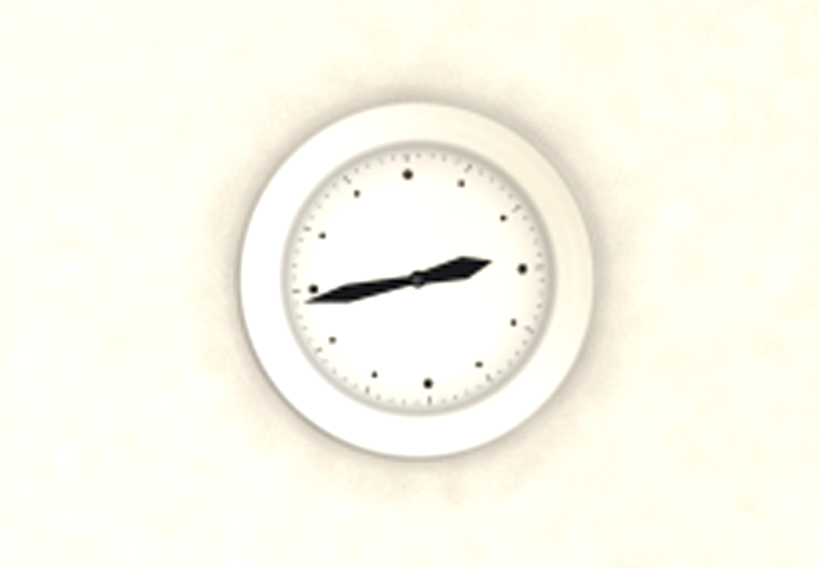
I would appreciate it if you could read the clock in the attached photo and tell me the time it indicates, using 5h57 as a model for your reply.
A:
2h44
